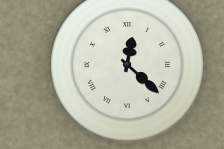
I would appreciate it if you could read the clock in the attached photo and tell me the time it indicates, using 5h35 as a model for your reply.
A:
12h22
